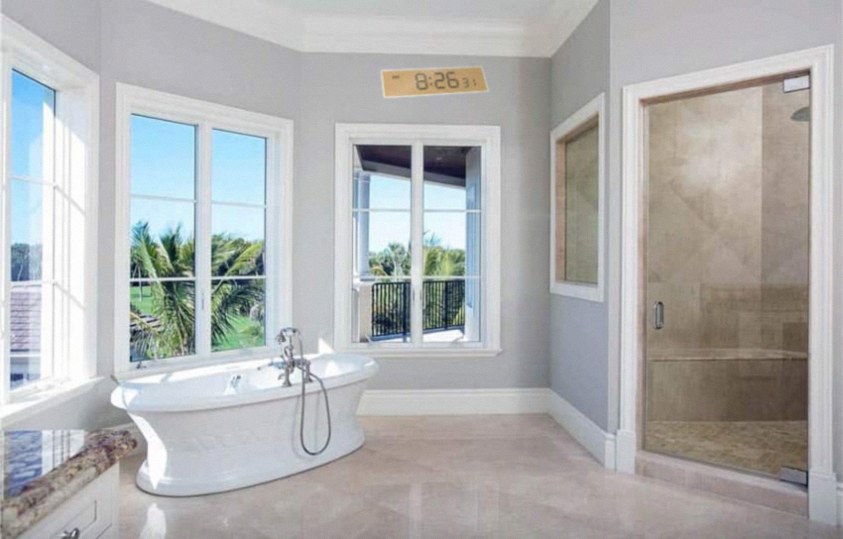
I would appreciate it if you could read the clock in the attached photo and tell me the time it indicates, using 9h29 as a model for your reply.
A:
8h26
